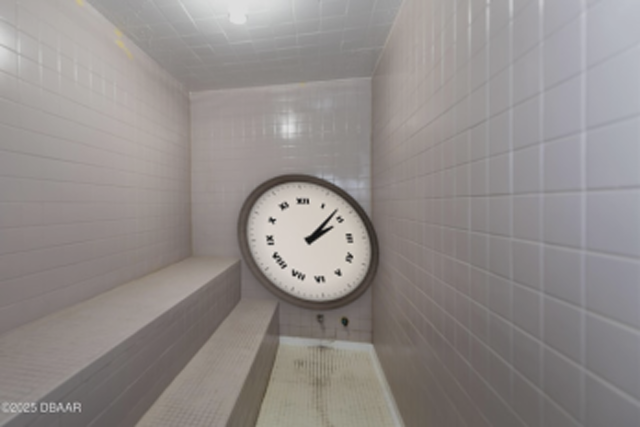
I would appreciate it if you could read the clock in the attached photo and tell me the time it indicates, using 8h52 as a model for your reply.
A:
2h08
